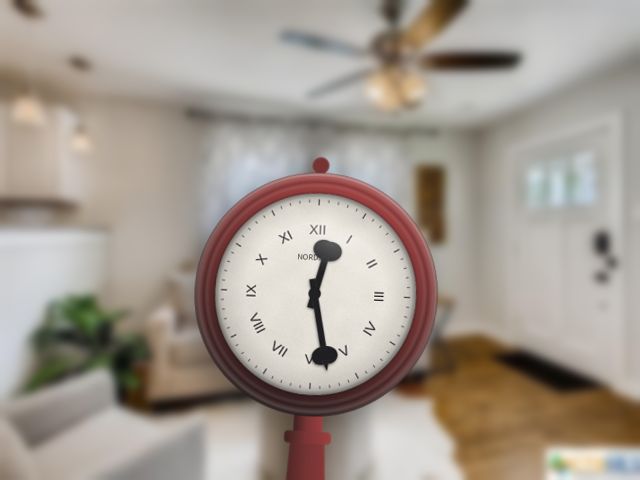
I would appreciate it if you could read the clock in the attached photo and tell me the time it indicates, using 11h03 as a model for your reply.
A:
12h28
